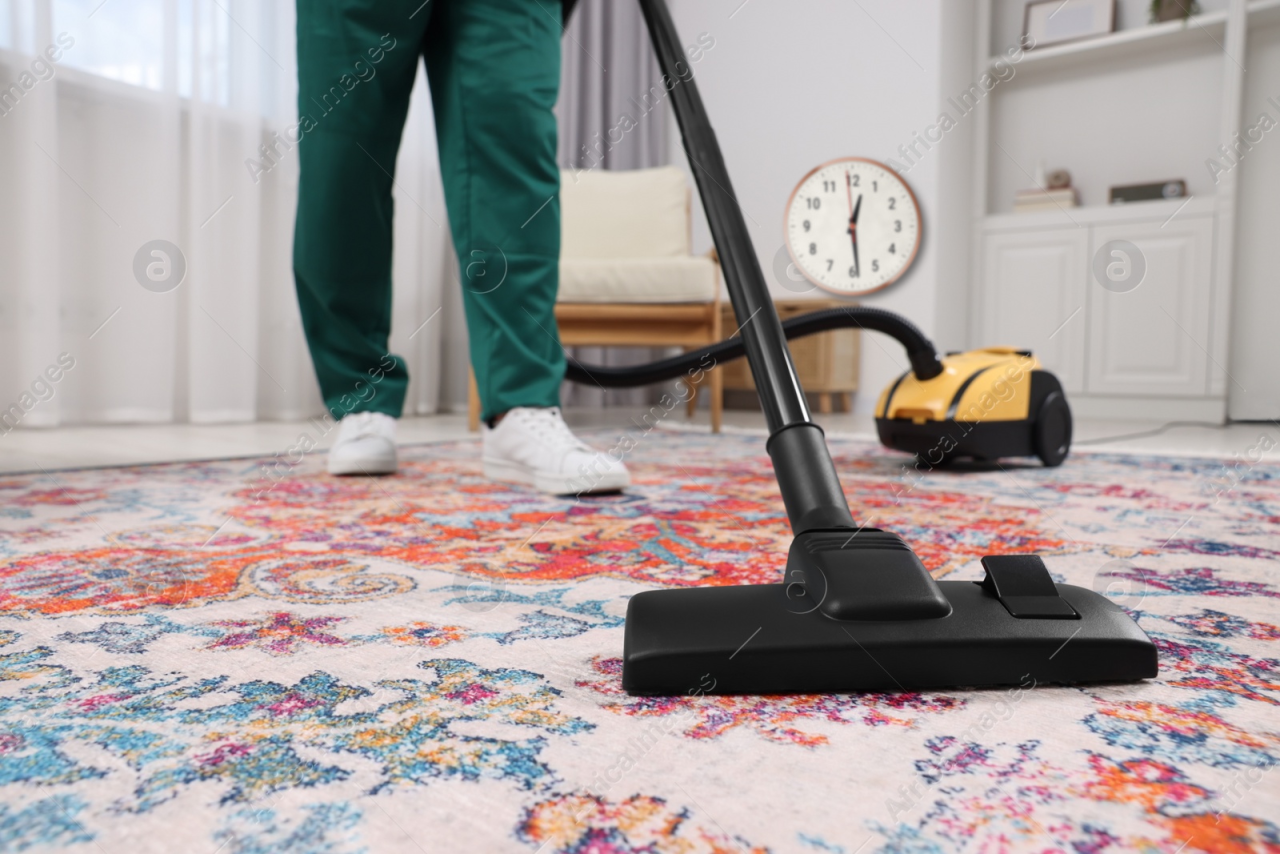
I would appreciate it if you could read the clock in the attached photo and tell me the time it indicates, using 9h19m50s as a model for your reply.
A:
12h28m59s
